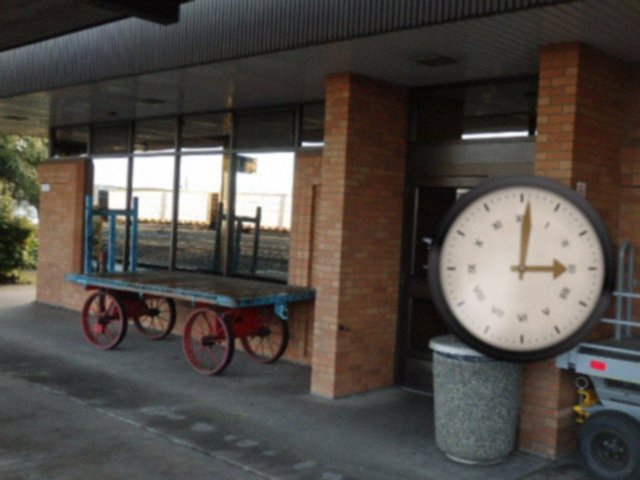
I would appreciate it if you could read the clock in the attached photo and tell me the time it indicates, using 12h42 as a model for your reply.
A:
3h01
